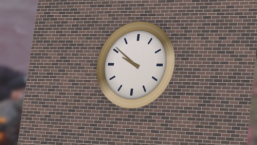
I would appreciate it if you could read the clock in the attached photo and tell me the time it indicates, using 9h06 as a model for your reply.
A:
9h51
